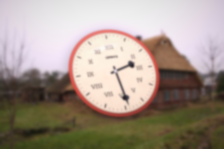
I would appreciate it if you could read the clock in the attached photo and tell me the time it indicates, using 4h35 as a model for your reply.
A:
2h29
